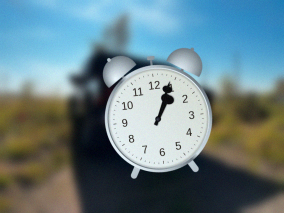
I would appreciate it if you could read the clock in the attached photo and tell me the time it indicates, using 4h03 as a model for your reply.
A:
1h04
